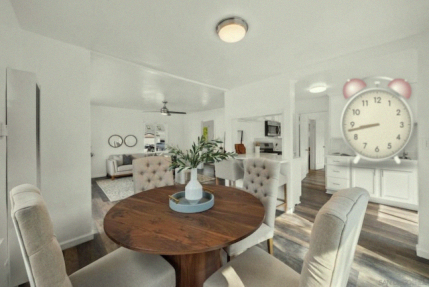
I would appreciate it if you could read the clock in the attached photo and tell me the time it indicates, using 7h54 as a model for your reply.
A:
8h43
